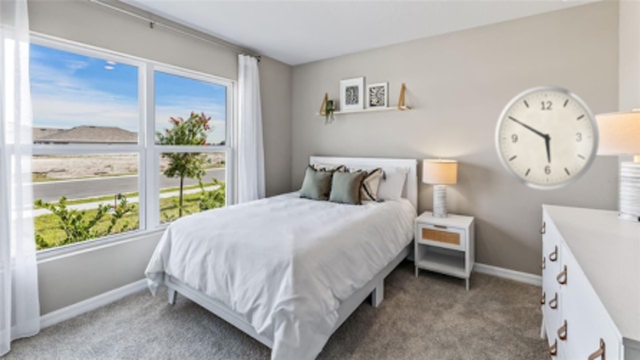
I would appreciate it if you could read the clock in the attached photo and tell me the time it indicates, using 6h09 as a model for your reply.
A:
5h50
